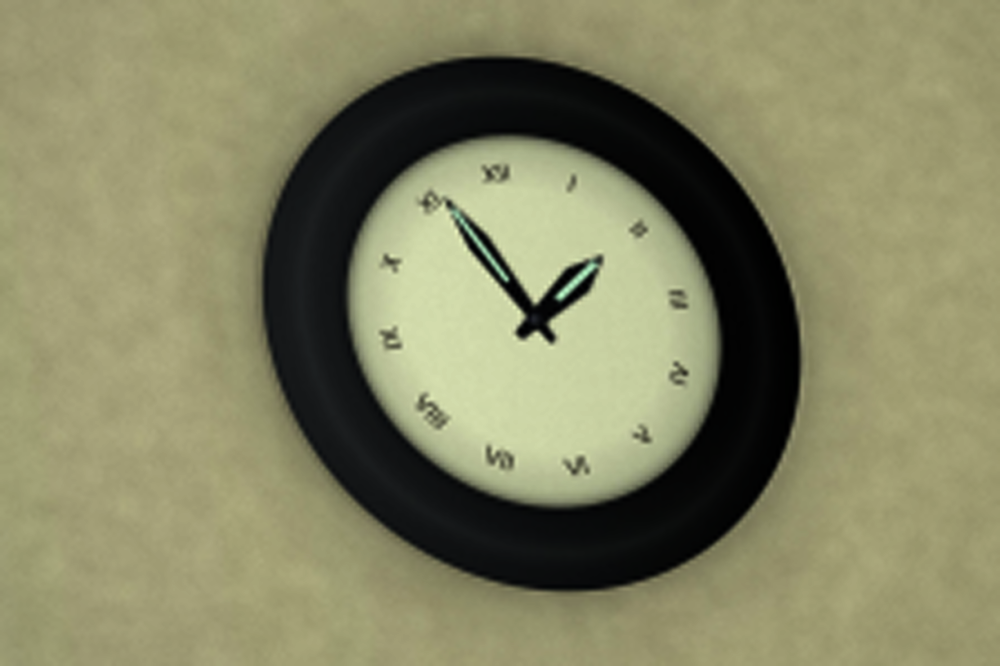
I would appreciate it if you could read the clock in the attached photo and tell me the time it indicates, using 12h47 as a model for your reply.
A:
1h56
